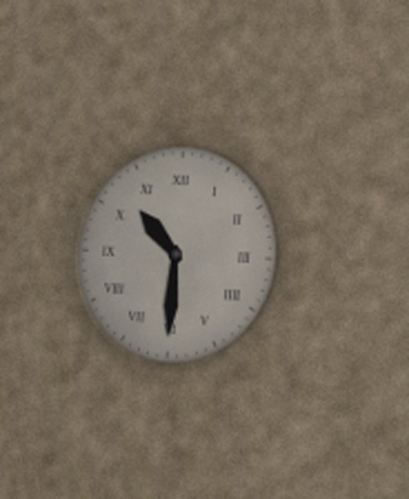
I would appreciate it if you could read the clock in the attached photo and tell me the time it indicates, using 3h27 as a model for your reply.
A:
10h30
